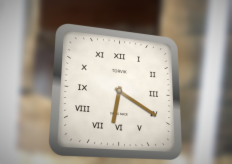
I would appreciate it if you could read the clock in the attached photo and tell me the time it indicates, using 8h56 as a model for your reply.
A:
6h20
